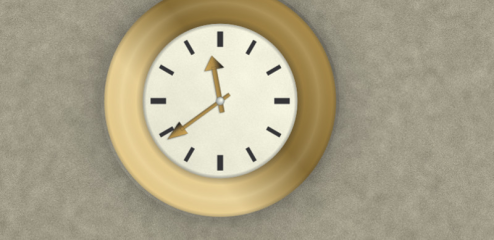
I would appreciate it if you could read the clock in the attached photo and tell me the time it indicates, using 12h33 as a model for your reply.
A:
11h39
